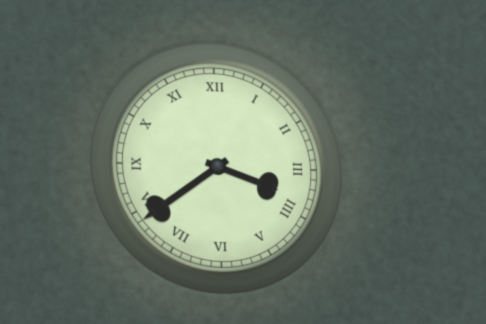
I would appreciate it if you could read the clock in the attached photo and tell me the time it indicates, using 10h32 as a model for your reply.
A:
3h39
